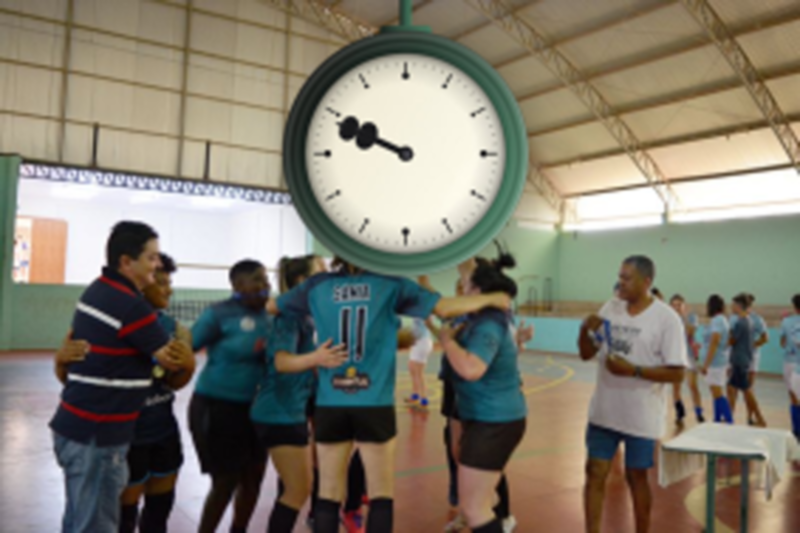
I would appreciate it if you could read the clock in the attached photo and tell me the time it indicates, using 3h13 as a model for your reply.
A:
9h49
